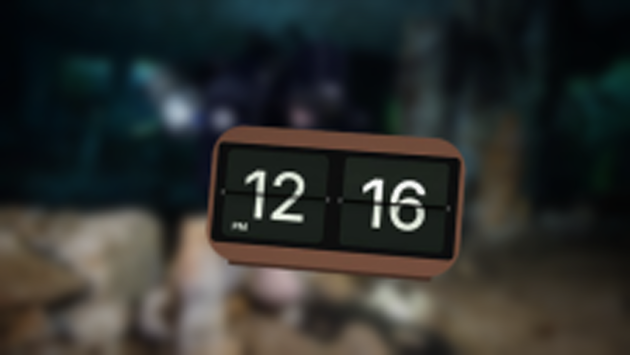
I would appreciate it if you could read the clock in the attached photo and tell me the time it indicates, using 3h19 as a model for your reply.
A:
12h16
